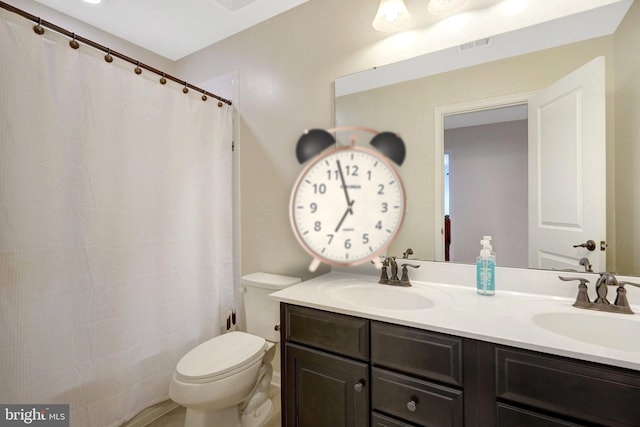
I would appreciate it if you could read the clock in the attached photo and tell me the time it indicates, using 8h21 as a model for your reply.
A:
6h57
